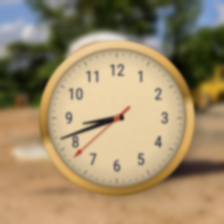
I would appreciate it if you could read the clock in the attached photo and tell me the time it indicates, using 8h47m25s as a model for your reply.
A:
8h41m38s
